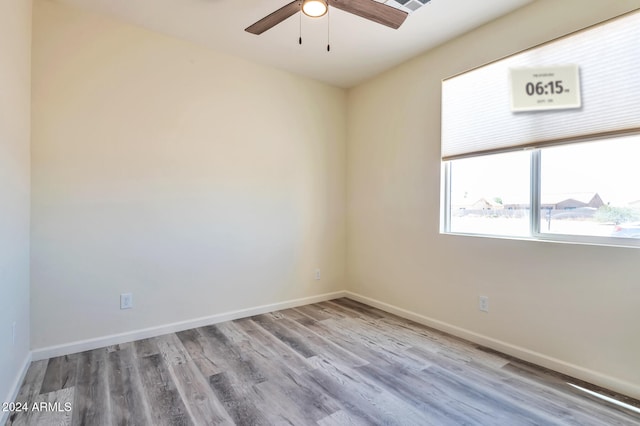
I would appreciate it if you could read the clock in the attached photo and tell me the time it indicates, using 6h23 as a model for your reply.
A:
6h15
